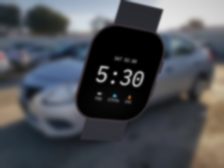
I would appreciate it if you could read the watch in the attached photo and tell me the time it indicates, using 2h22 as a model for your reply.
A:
5h30
